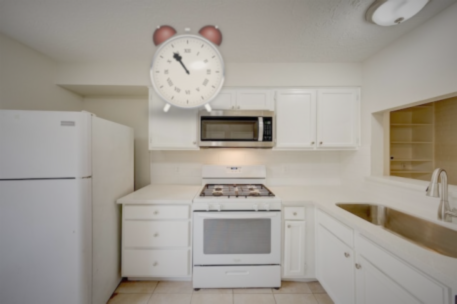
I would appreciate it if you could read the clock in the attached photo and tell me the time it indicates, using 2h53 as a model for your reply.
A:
10h54
